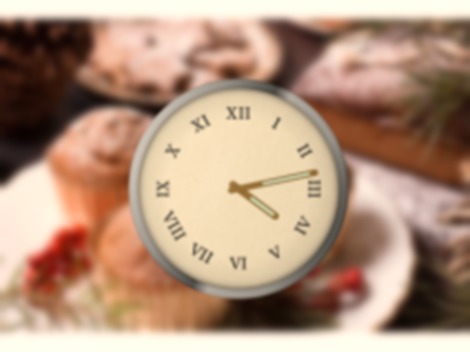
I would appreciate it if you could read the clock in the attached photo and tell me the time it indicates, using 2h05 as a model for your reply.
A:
4h13
